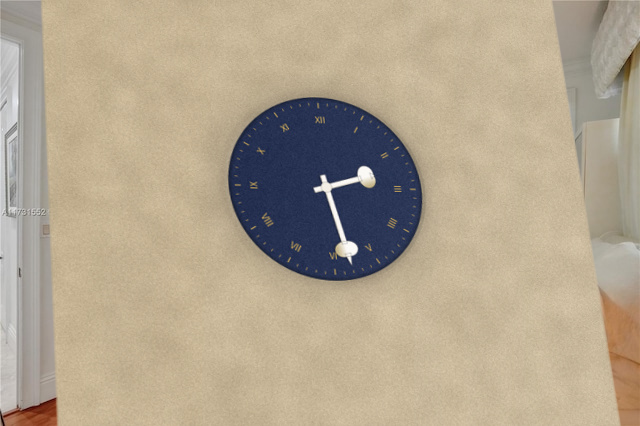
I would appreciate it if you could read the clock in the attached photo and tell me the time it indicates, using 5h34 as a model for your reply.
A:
2h28
